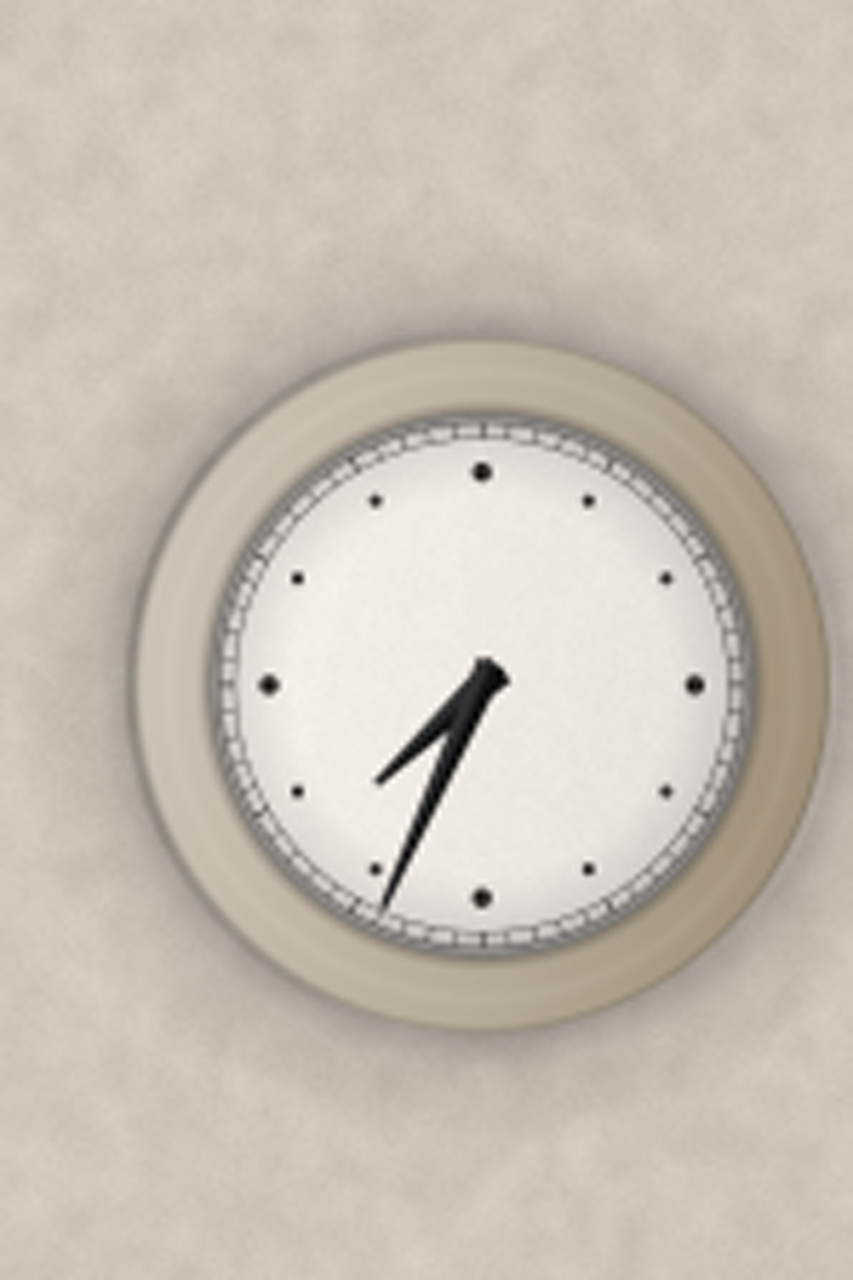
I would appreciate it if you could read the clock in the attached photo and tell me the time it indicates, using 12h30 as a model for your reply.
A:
7h34
